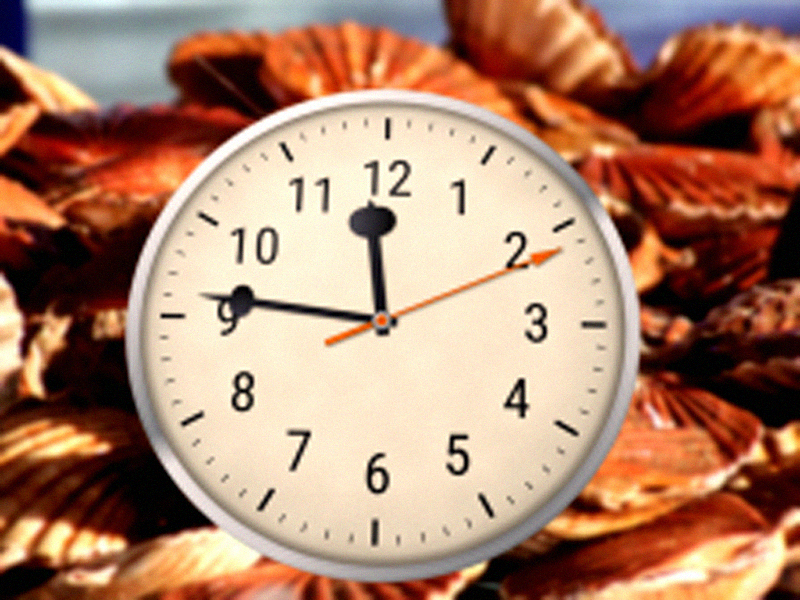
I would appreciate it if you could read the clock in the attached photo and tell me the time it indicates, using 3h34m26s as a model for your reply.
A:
11h46m11s
